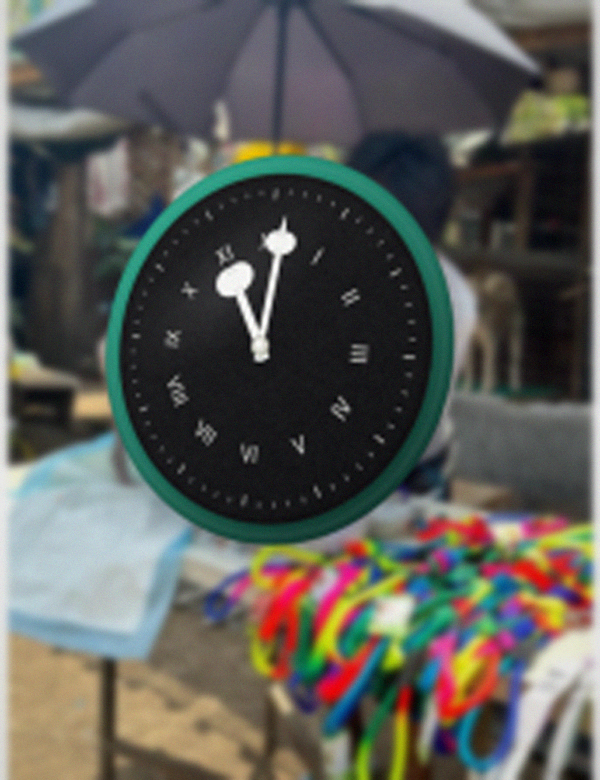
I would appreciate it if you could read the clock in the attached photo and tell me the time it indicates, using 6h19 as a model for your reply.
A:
11h01
